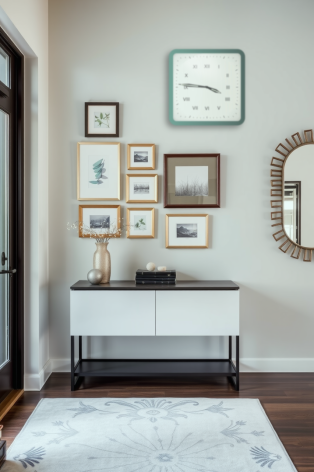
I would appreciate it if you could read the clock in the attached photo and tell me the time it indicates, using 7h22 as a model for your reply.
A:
3h46
